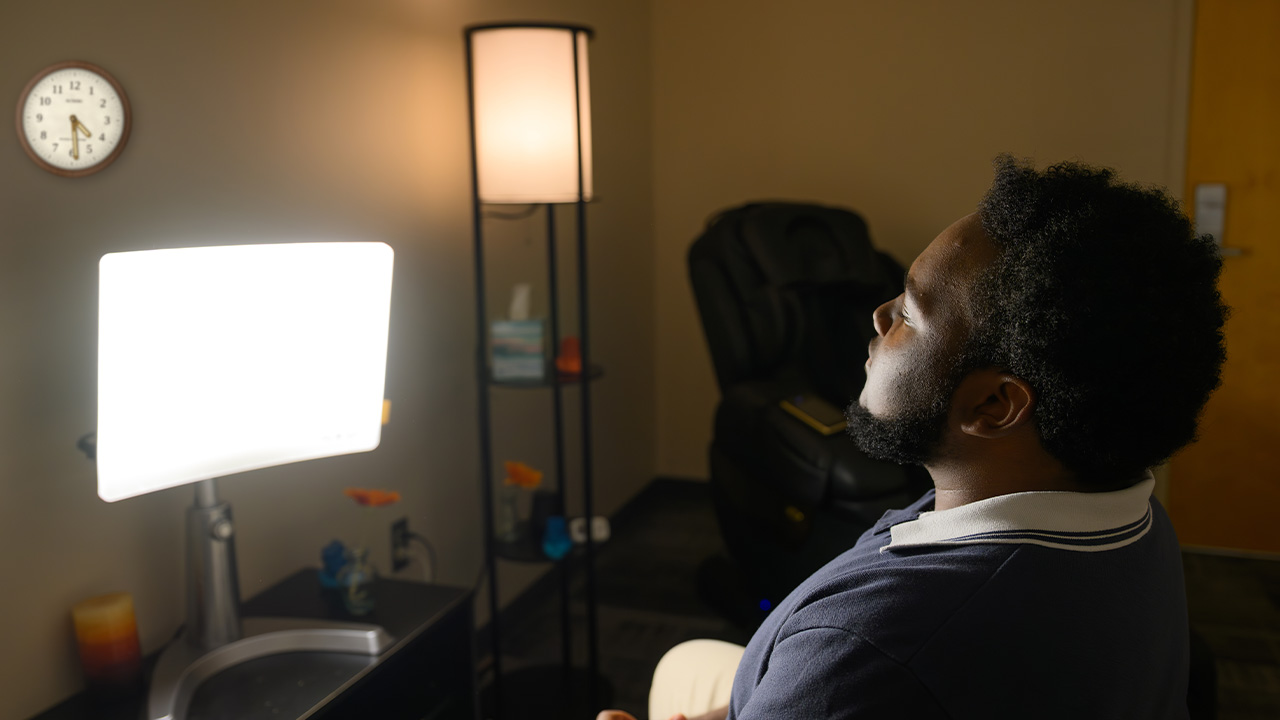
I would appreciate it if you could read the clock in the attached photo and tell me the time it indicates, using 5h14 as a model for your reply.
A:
4h29
